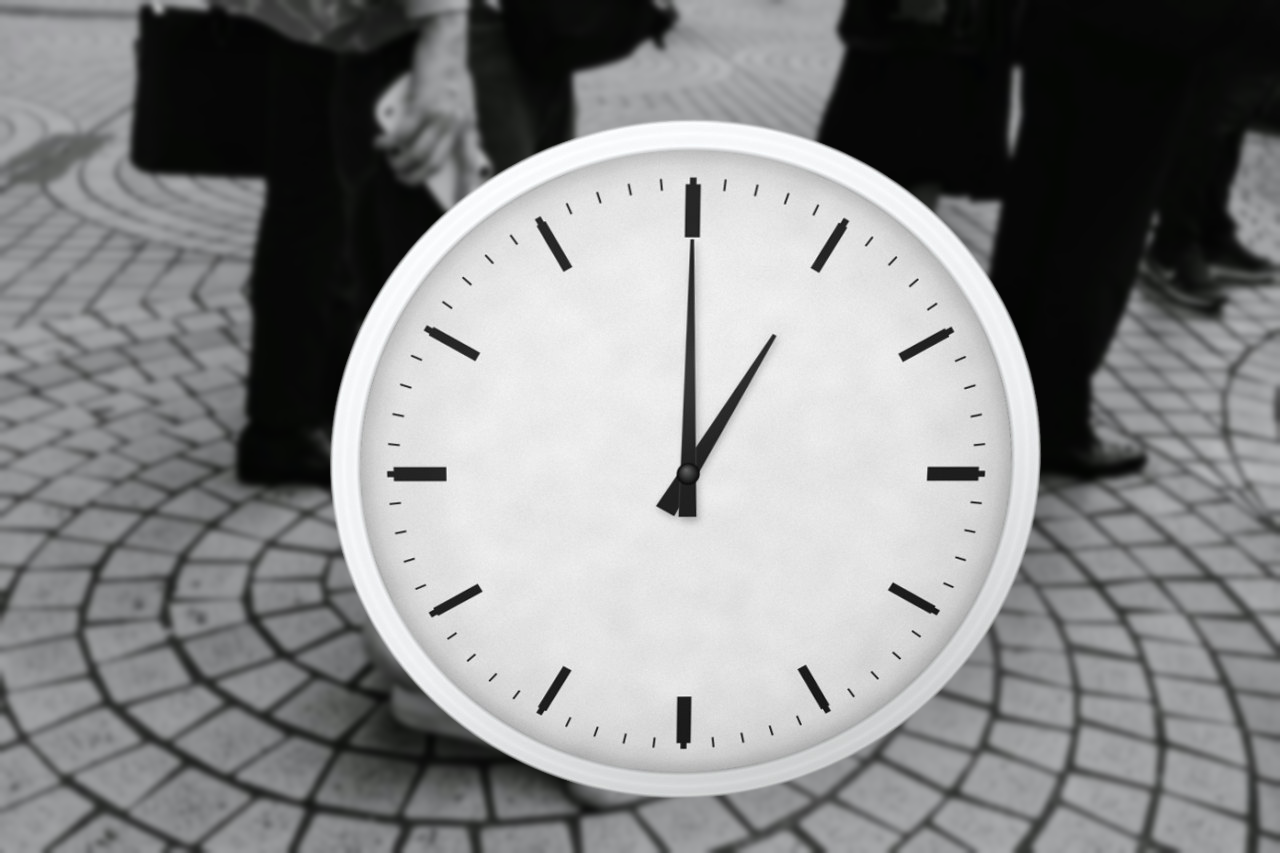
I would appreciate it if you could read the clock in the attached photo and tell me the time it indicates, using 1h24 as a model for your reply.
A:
1h00
